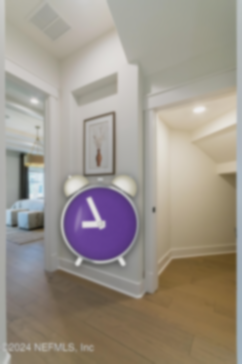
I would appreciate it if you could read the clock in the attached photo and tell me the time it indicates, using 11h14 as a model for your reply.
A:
8h56
